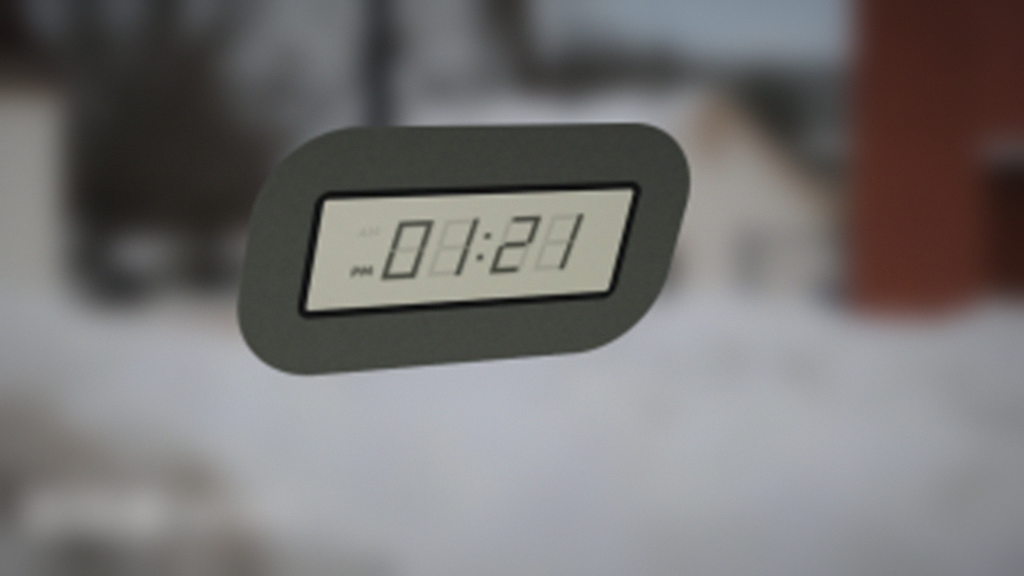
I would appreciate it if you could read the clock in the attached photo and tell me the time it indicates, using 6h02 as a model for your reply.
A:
1h21
